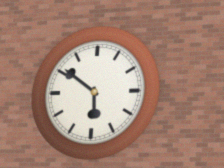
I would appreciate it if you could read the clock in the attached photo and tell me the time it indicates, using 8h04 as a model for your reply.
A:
5h51
